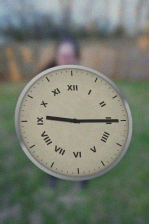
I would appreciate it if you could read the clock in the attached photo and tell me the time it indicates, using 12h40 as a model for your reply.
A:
9h15
